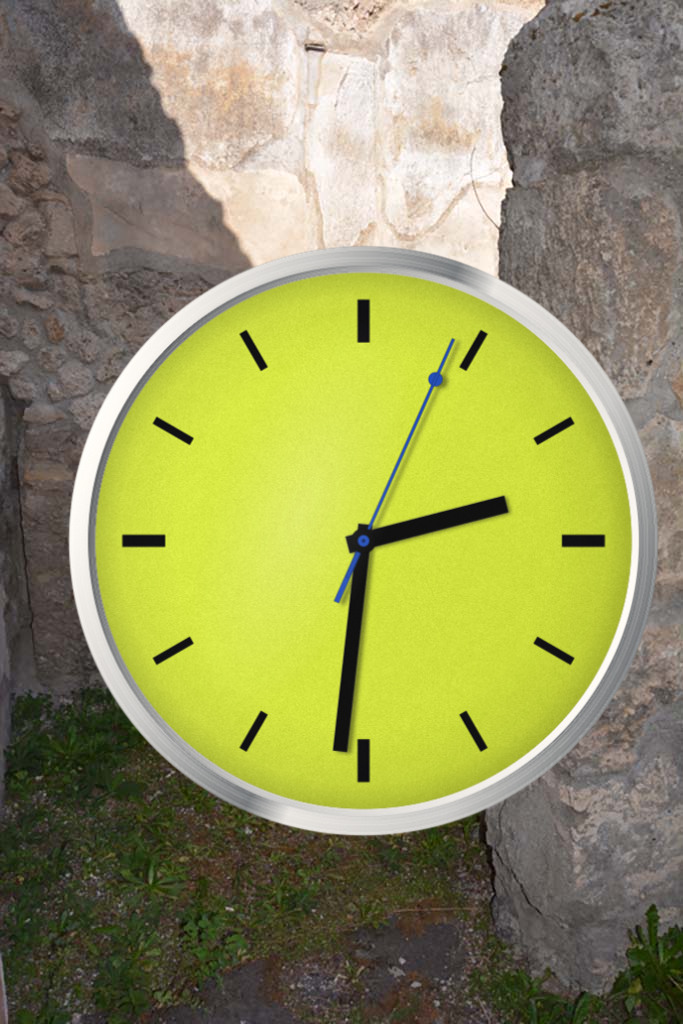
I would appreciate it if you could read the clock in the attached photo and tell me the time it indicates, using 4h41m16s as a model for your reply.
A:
2h31m04s
